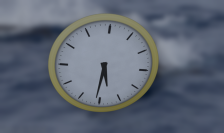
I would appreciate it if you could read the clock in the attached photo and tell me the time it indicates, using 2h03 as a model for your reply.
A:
5h31
